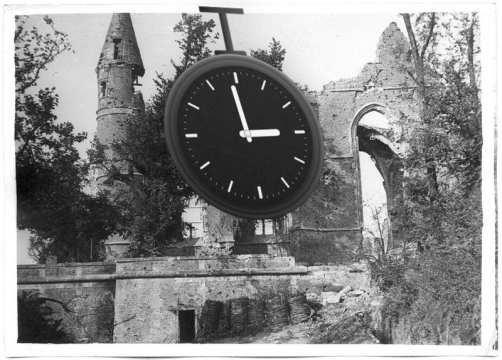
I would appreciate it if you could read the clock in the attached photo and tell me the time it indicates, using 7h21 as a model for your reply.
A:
2h59
